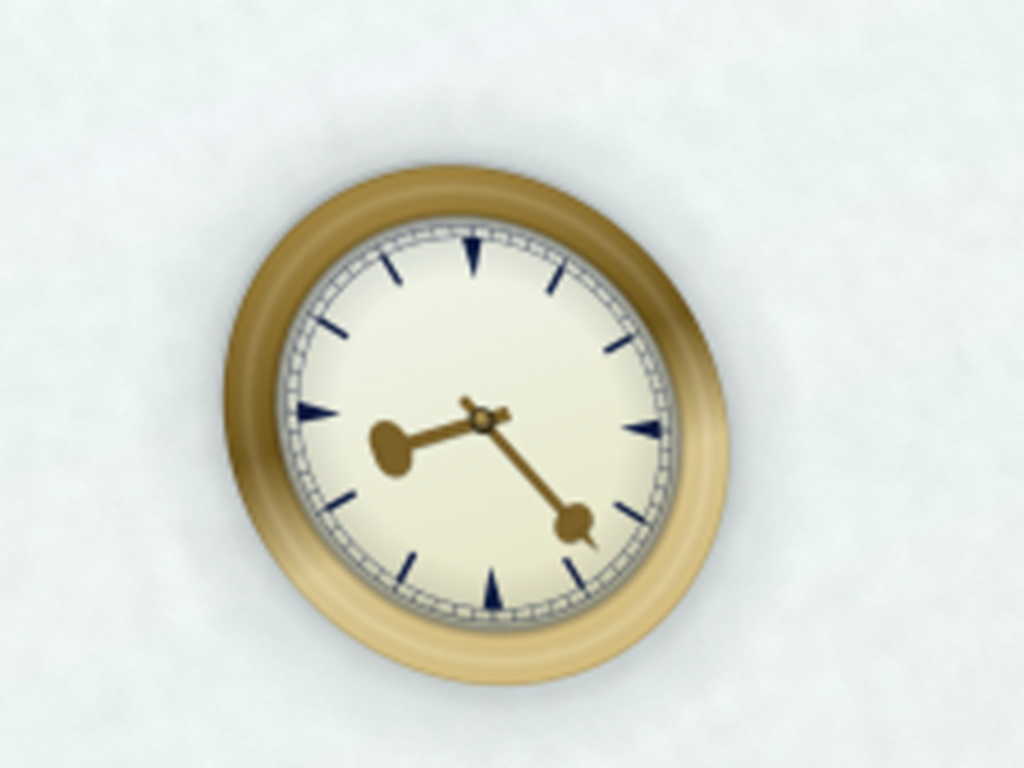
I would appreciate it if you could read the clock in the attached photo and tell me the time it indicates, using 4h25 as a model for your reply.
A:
8h23
